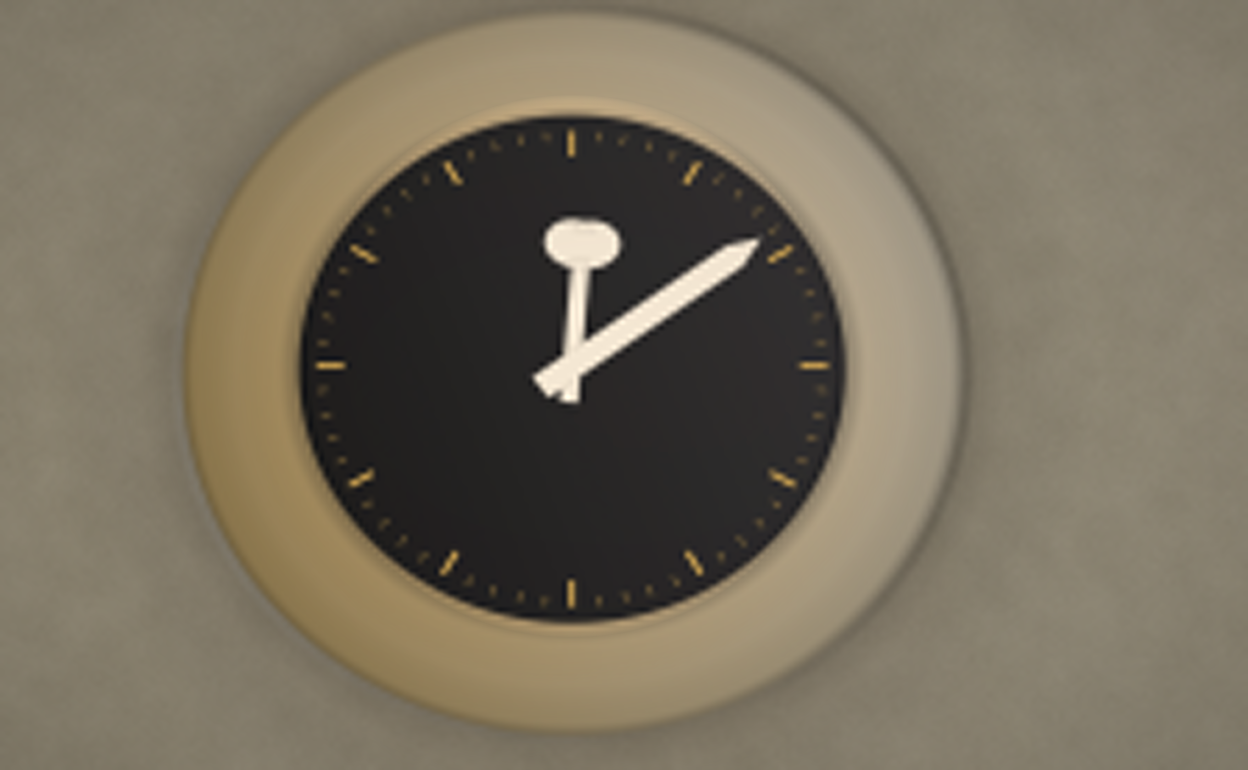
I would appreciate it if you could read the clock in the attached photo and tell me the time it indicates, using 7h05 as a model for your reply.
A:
12h09
